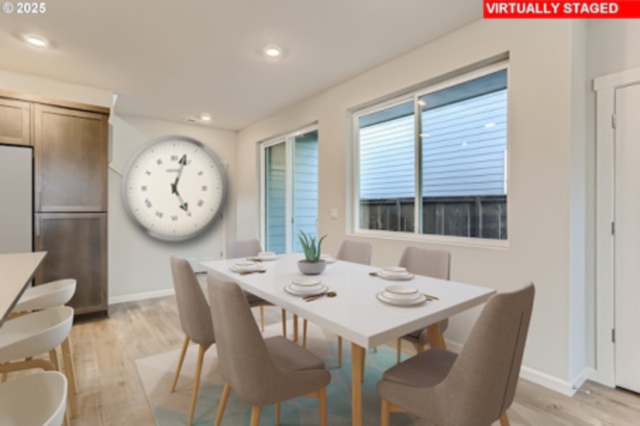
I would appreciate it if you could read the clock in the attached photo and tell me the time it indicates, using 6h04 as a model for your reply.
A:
5h03
